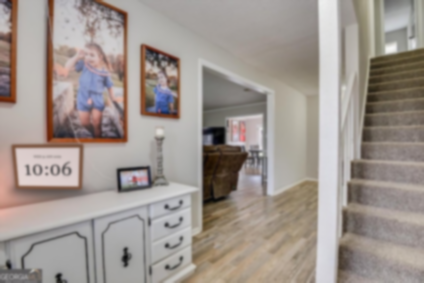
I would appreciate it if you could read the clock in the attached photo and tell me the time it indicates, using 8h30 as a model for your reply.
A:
10h06
